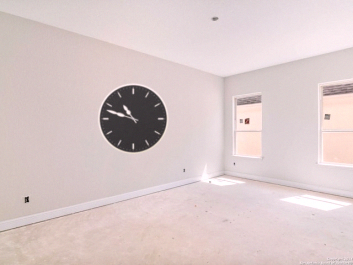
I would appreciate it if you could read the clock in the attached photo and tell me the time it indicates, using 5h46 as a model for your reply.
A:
10h48
